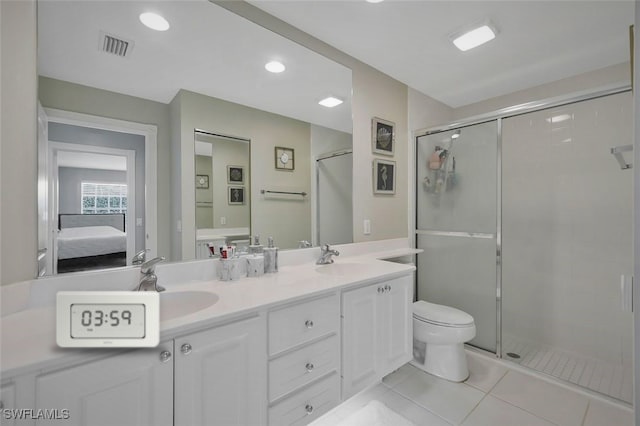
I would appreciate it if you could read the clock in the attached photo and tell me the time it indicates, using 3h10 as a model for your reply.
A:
3h59
